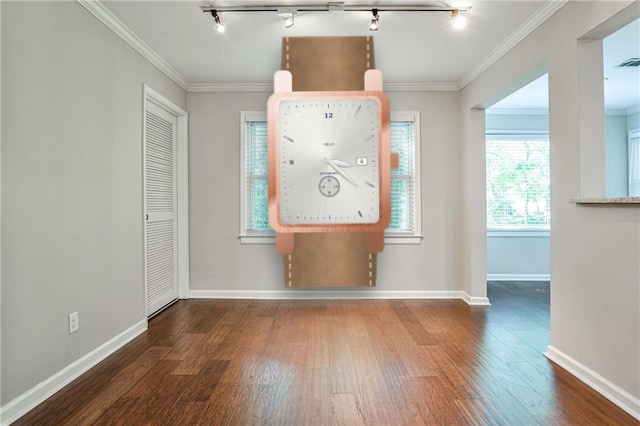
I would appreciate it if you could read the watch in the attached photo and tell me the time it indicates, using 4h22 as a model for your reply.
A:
3h22
